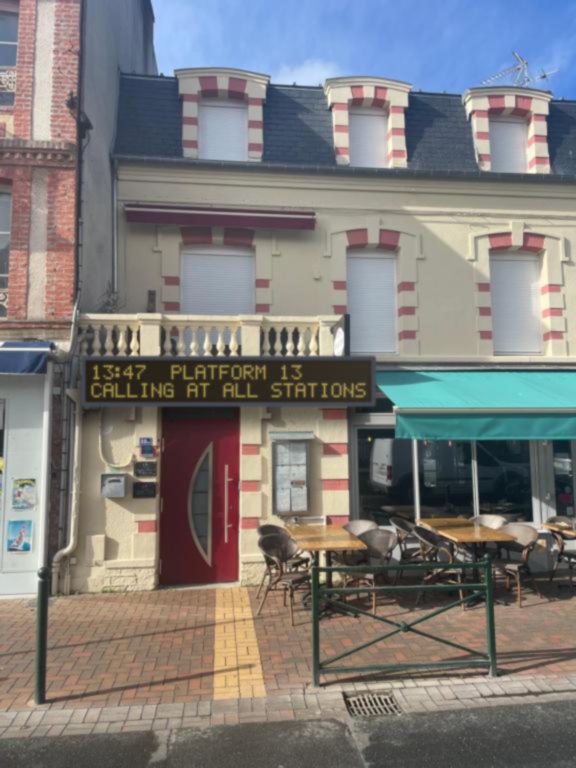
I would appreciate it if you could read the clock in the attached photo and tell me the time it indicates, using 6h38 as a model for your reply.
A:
13h47
